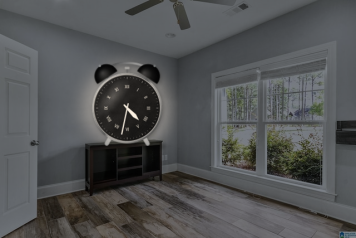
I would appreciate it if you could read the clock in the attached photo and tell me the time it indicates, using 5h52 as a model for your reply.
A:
4h32
